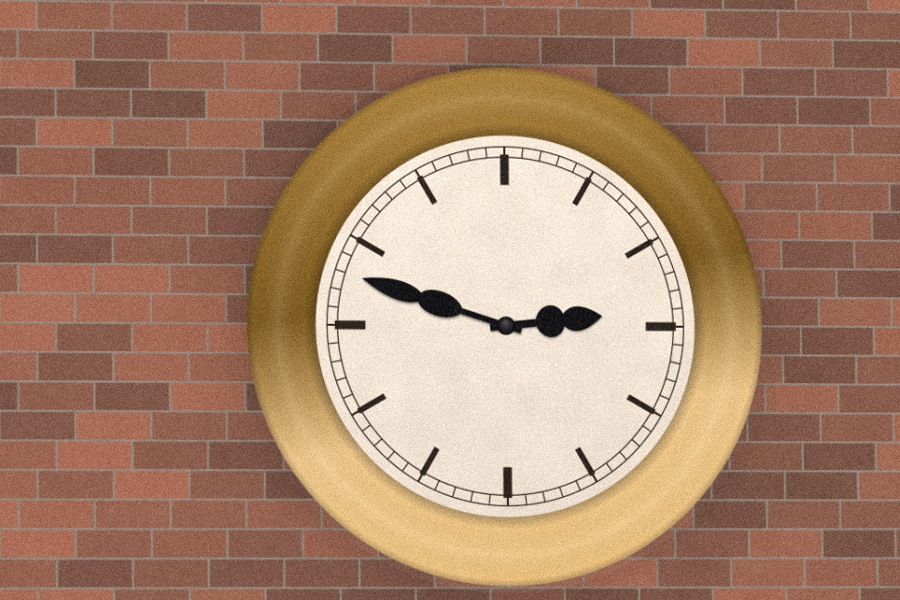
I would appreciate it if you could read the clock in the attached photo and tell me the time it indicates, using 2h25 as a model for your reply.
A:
2h48
